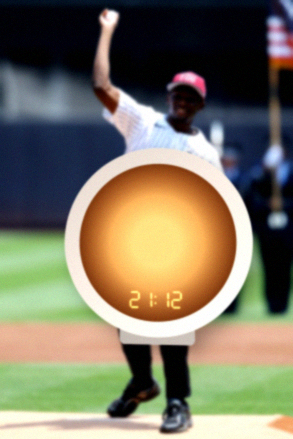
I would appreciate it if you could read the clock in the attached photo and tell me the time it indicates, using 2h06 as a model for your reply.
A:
21h12
